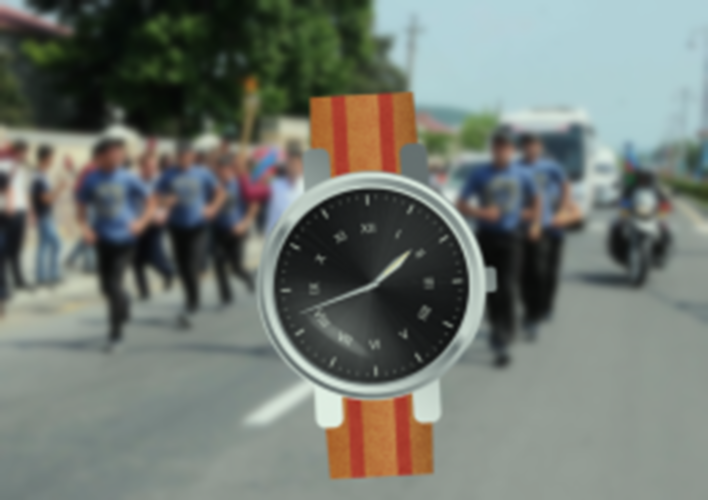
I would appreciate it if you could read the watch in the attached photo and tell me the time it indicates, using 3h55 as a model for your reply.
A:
1h42
